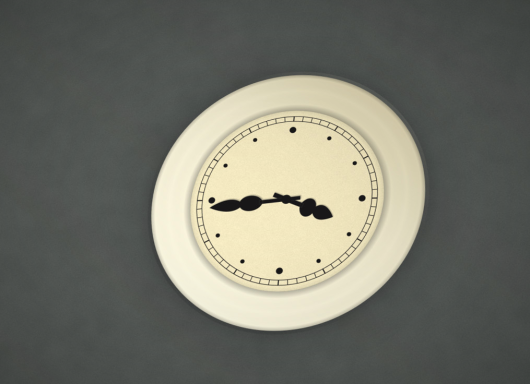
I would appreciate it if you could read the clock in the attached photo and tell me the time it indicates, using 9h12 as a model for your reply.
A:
3h44
